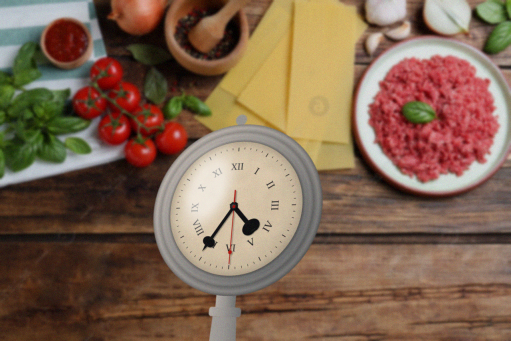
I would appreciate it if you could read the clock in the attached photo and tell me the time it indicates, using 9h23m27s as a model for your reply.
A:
4h35m30s
